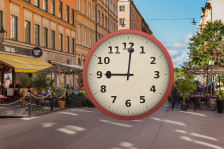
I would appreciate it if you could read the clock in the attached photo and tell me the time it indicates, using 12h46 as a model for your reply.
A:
9h01
